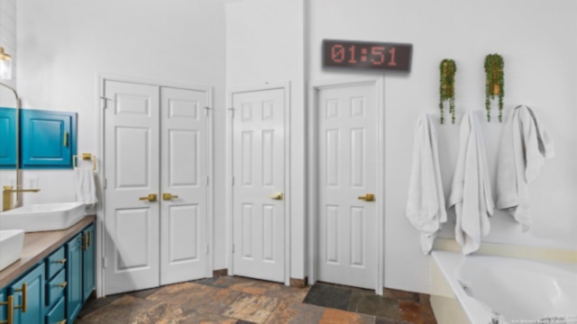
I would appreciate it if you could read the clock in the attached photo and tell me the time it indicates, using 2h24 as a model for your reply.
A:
1h51
